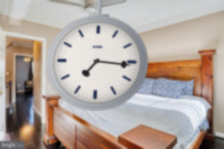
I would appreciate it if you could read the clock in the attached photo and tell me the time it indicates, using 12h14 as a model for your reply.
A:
7h16
